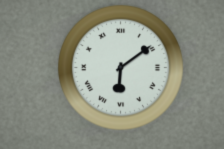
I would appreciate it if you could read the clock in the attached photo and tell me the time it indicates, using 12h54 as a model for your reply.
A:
6h09
